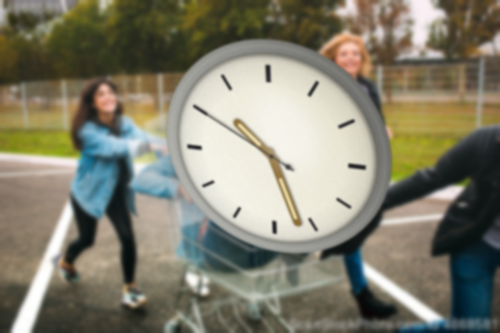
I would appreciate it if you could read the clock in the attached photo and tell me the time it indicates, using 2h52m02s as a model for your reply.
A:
10h26m50s
